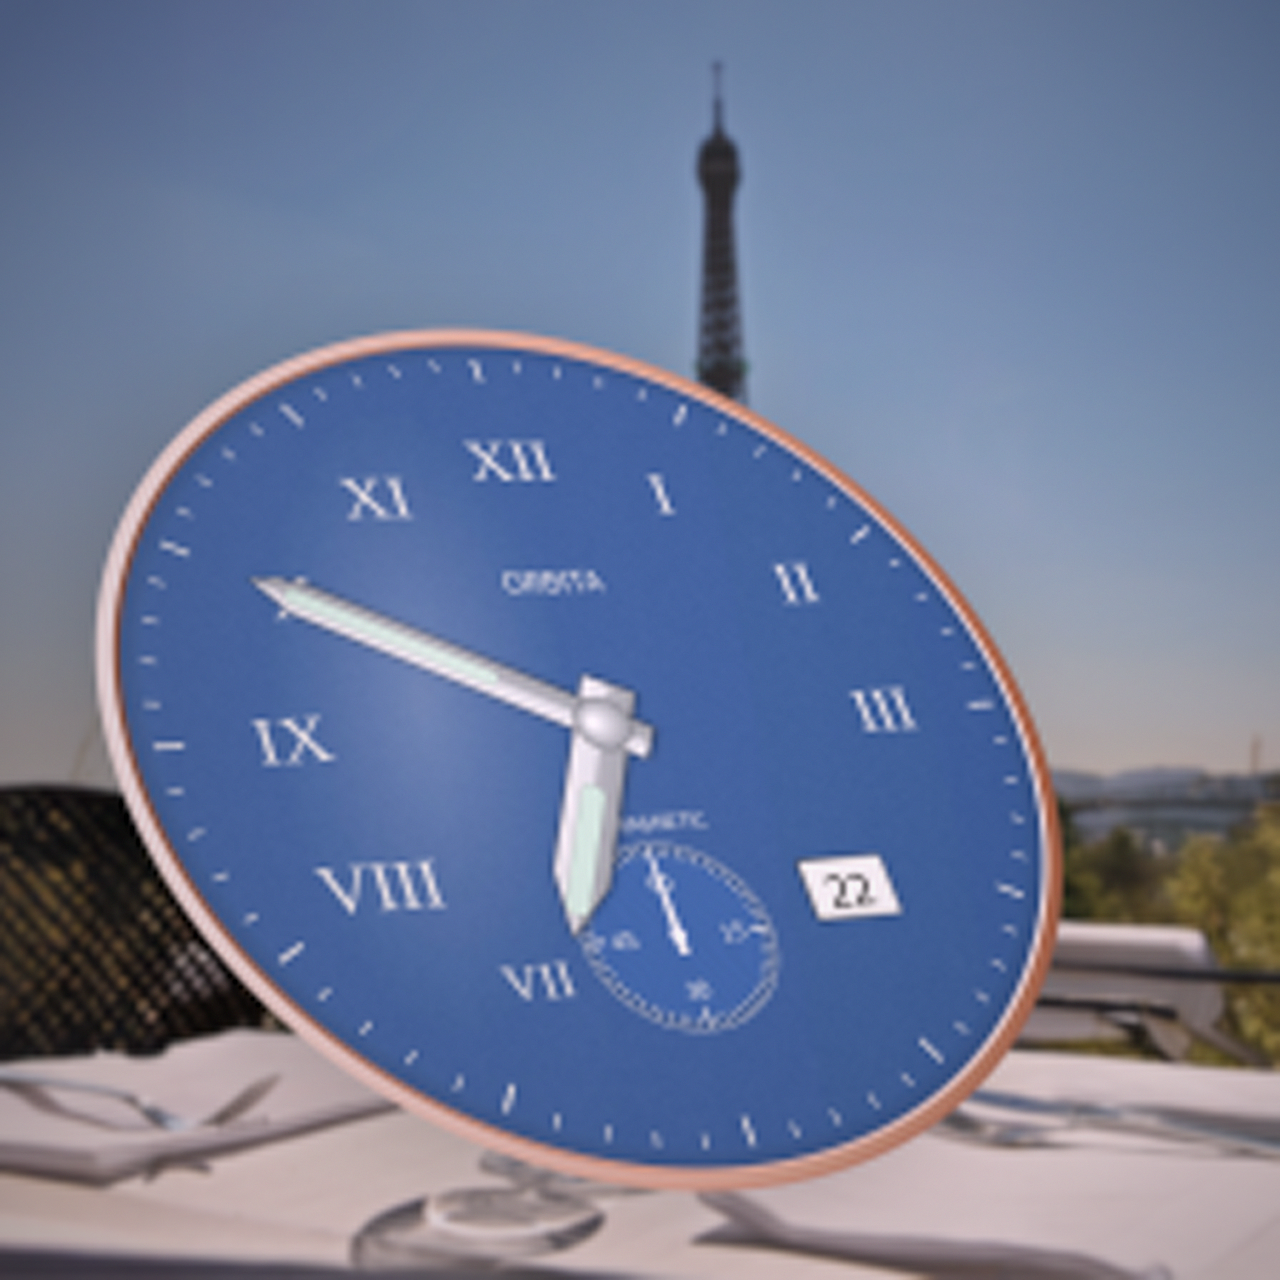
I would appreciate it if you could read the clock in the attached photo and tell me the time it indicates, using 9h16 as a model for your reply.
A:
6h50
